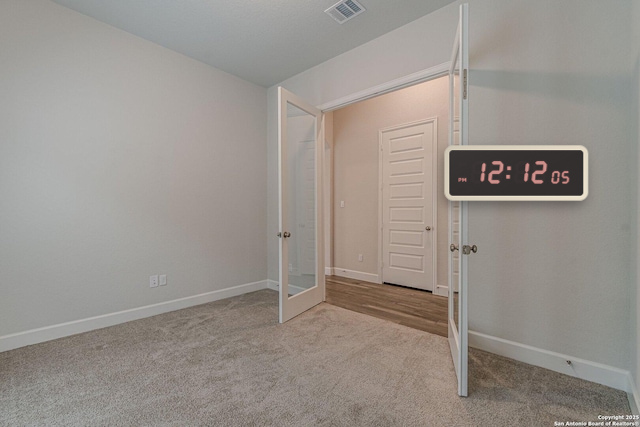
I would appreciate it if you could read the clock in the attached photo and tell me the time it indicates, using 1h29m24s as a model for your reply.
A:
12h12m05s
